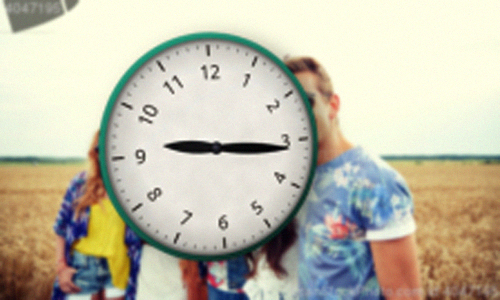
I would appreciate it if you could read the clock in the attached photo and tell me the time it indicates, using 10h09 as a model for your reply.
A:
9h16
